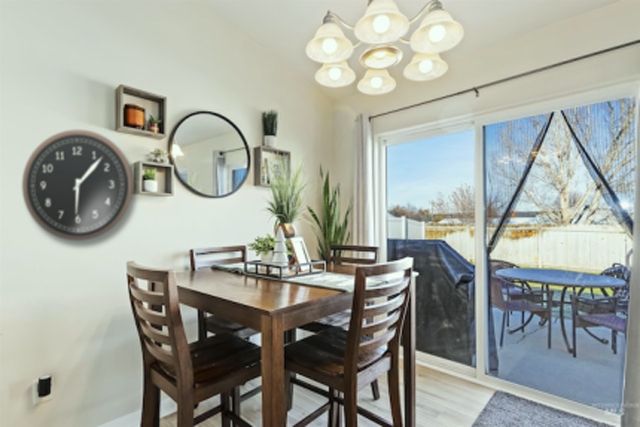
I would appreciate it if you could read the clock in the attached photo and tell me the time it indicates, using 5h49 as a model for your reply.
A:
6h07
